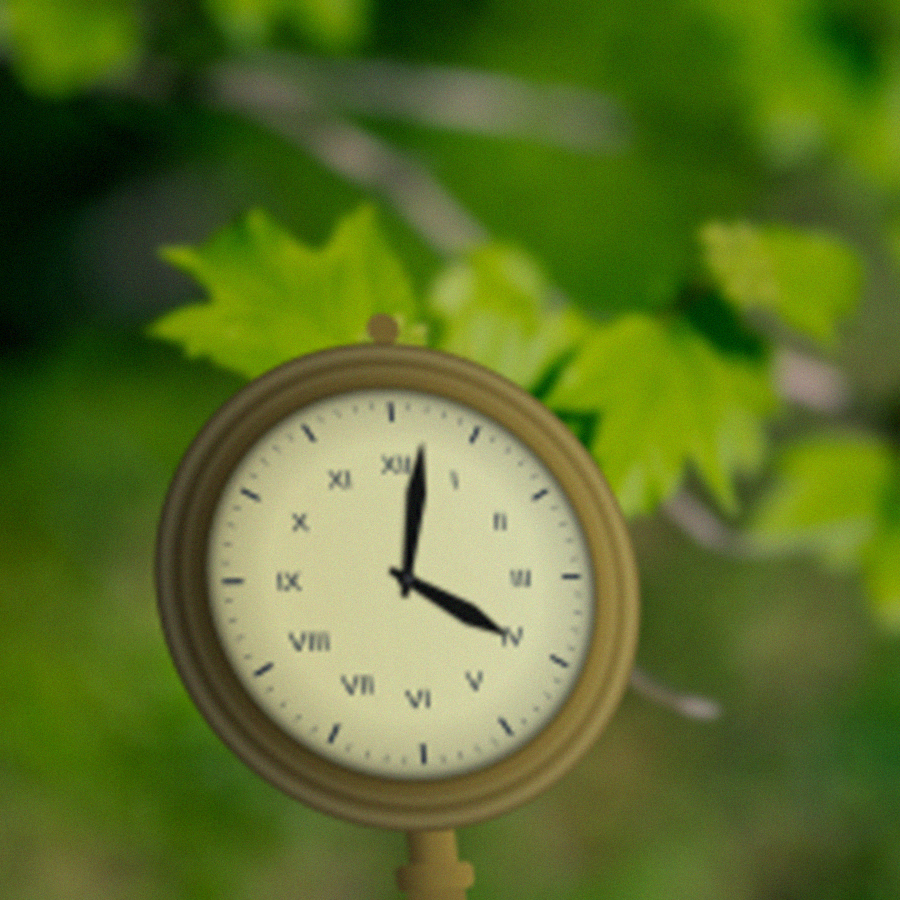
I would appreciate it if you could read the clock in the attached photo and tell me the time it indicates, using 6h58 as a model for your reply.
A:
4h02
